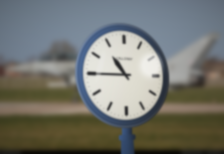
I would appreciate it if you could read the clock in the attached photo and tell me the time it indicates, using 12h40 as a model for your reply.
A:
10h45
